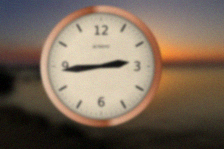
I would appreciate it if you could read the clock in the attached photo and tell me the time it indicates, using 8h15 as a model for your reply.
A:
2h44
